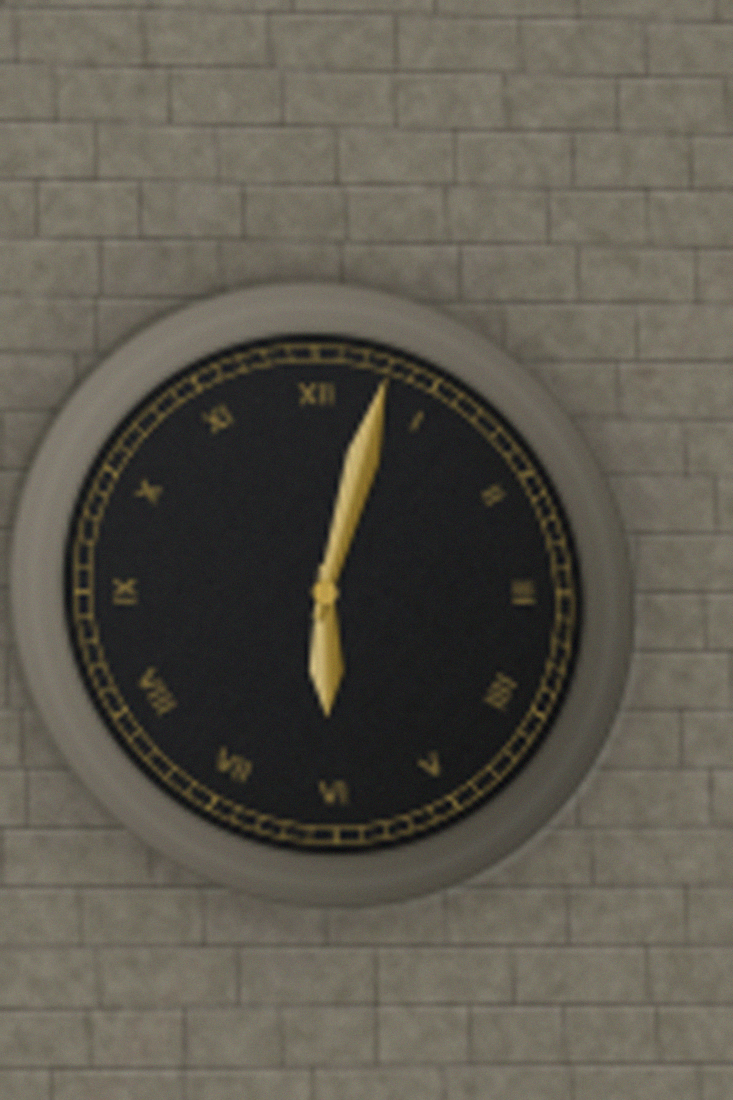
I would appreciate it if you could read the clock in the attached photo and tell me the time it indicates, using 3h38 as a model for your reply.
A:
6h03
